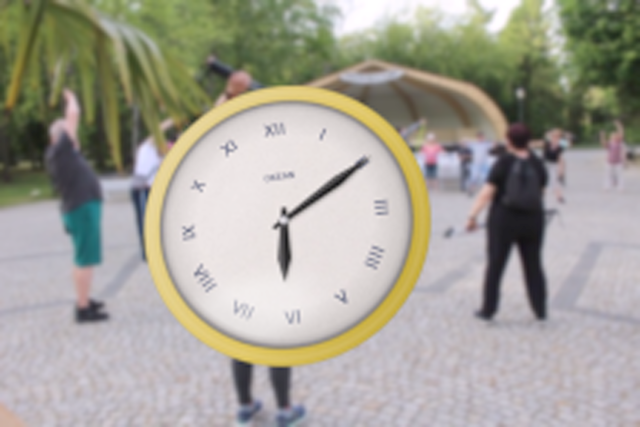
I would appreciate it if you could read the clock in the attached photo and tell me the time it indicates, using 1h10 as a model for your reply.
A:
6h10
